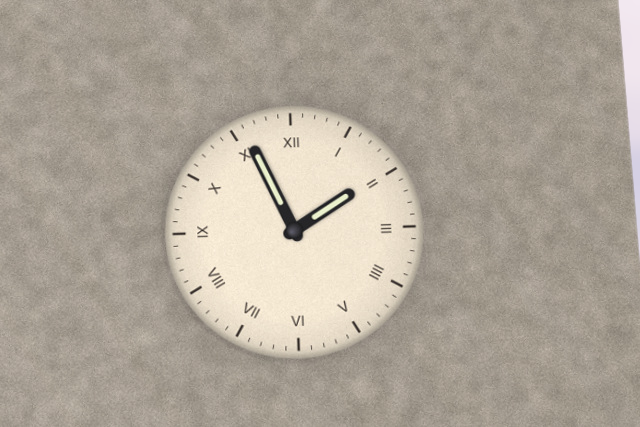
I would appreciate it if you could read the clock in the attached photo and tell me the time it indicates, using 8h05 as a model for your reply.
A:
1h56
